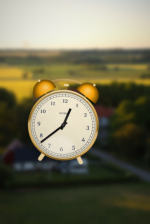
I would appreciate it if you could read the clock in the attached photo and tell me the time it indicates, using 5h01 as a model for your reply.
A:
12h38
